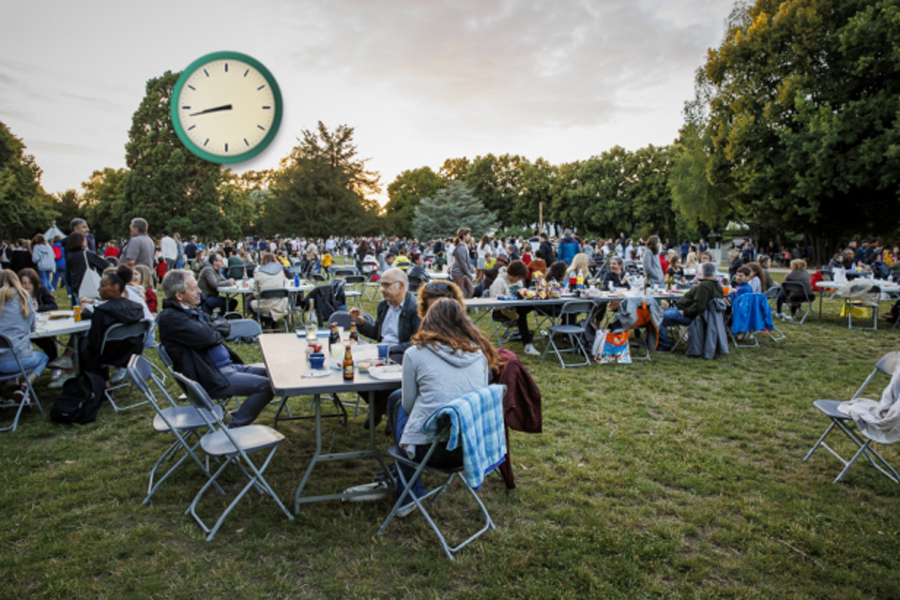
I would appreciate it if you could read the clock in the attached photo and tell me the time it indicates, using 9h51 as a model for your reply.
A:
8h43
